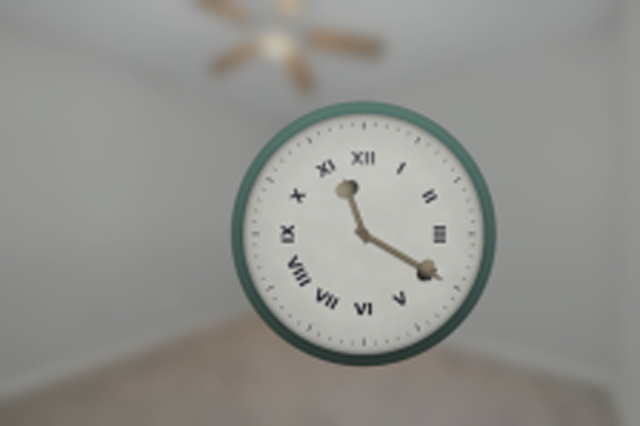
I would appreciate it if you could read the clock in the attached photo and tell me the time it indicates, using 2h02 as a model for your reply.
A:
11h20
